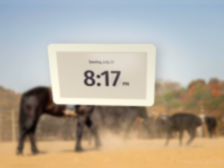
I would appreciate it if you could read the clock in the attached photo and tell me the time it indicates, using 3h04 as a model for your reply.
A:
8h17
